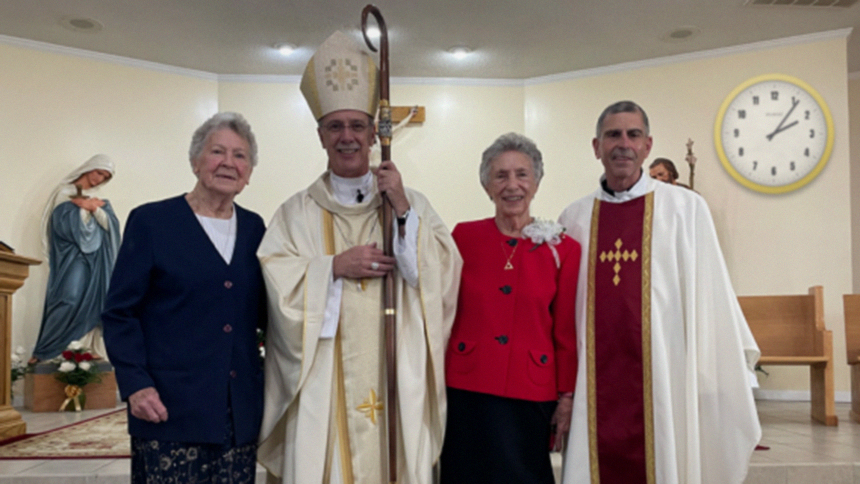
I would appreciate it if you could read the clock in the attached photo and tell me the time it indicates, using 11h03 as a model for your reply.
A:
2h06
